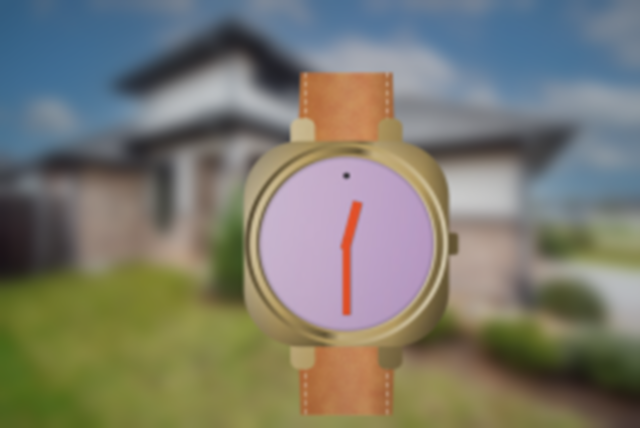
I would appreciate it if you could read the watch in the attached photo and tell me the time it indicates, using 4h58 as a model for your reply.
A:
12h30
